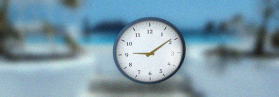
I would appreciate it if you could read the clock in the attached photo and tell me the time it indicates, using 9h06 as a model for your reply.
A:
9h09
